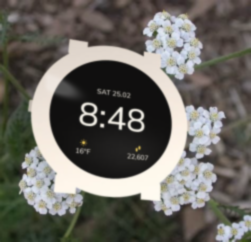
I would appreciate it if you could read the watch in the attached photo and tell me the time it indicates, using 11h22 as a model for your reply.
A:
8h48
